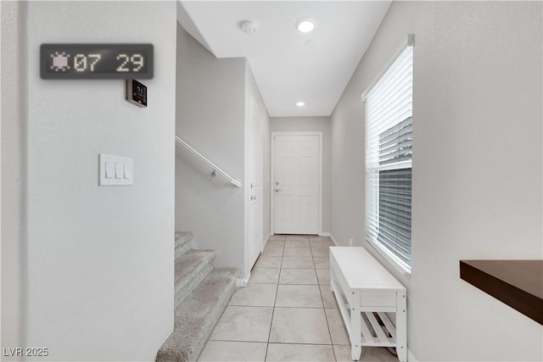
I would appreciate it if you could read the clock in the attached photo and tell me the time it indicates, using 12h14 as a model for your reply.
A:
7h29
